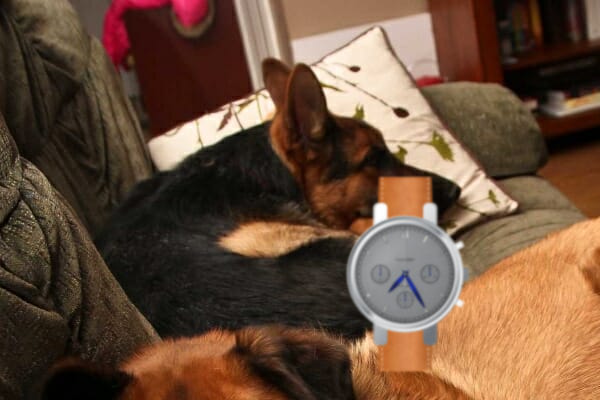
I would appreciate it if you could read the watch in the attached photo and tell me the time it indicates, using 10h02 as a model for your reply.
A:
7h25
